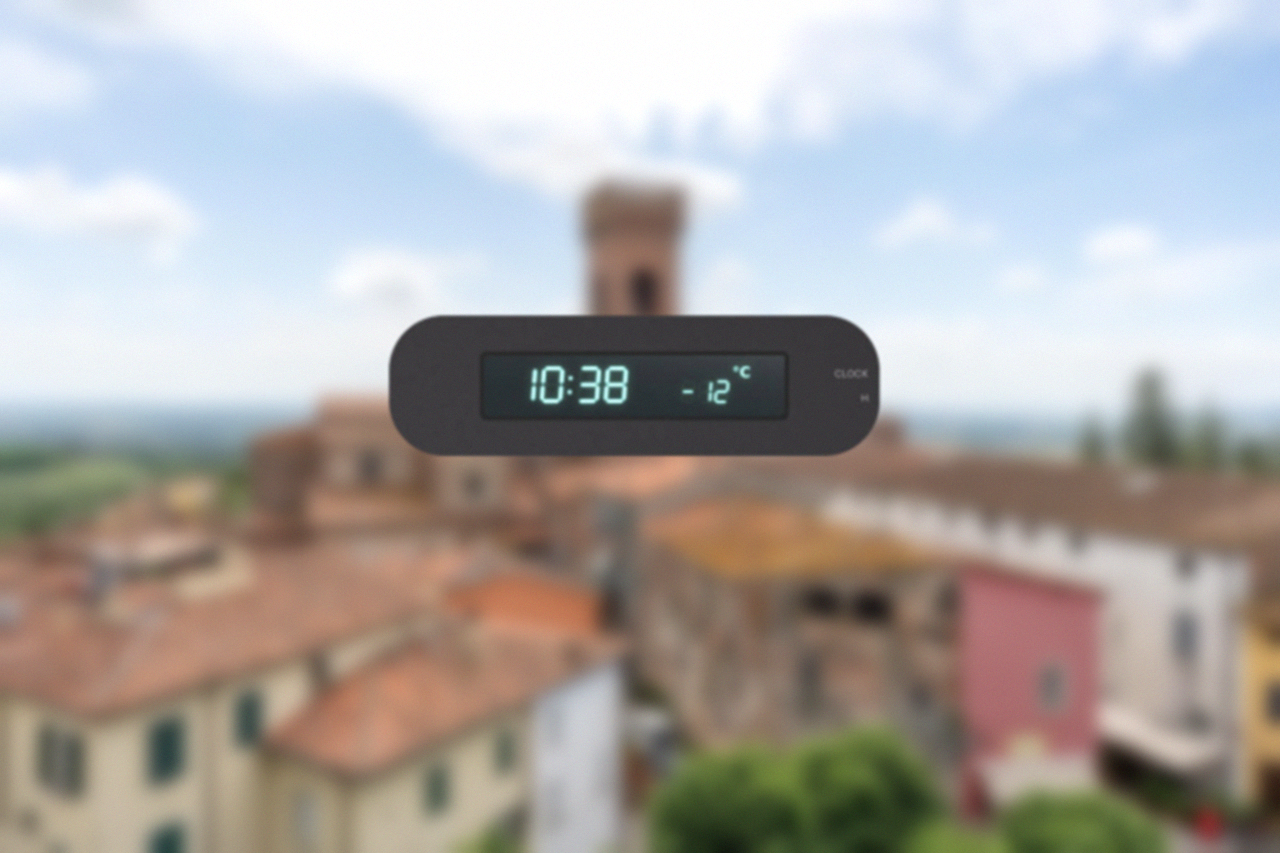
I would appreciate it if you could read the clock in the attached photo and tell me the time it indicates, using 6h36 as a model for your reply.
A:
10h38
